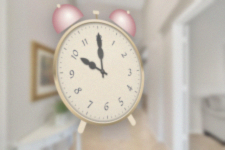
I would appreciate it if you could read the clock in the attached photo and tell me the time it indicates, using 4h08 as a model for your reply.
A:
10h00
